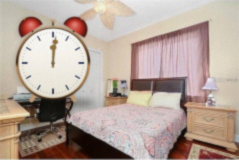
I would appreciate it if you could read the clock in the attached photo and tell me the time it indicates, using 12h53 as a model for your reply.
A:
12h01
